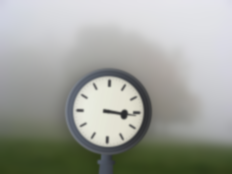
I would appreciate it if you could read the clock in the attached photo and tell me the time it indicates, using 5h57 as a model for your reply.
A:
3h16
